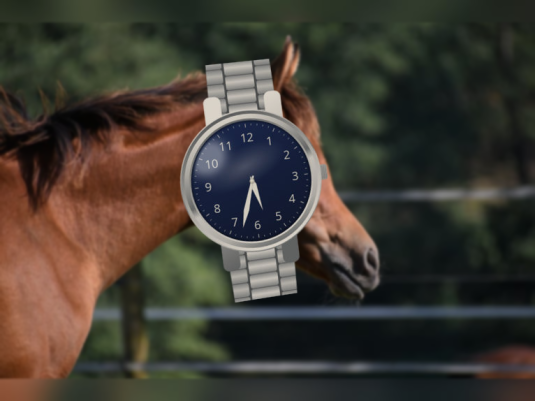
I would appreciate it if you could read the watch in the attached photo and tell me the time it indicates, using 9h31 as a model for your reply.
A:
5h33
